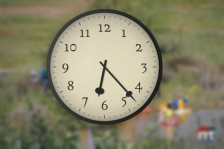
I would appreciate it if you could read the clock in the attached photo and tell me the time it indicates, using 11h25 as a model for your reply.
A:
6h23
